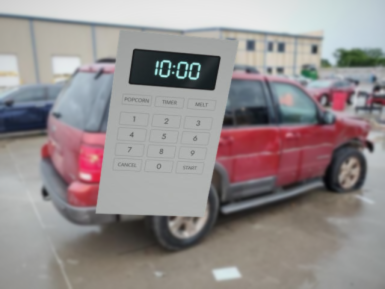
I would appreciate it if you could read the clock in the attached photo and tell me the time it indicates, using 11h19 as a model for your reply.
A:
10h00
